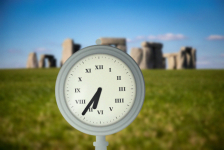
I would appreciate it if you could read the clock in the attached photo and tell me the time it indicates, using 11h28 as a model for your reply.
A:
6h36
